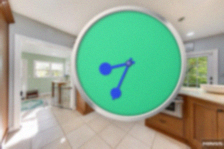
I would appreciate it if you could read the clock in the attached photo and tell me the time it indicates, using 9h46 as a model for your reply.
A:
8h34
